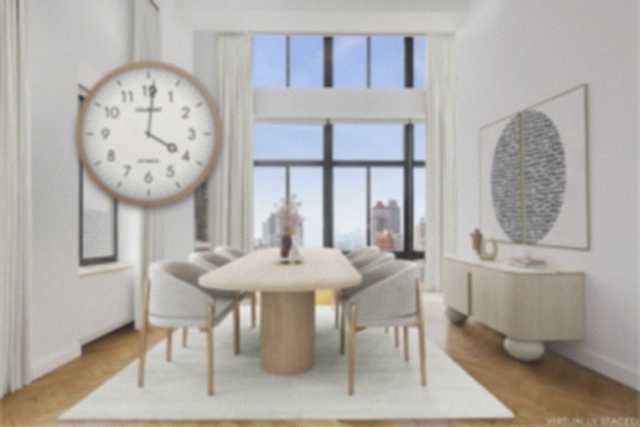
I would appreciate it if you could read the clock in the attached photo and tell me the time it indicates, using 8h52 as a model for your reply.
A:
4h01
